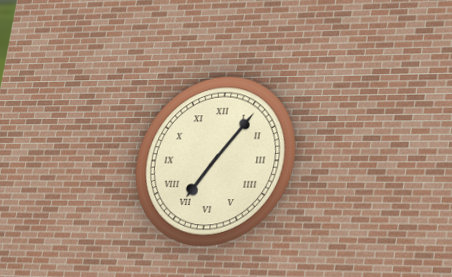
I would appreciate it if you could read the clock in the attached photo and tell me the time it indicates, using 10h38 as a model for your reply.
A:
7h06
